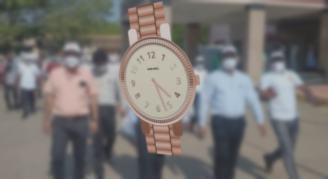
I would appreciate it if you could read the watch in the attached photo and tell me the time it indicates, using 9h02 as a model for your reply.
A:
4h27
